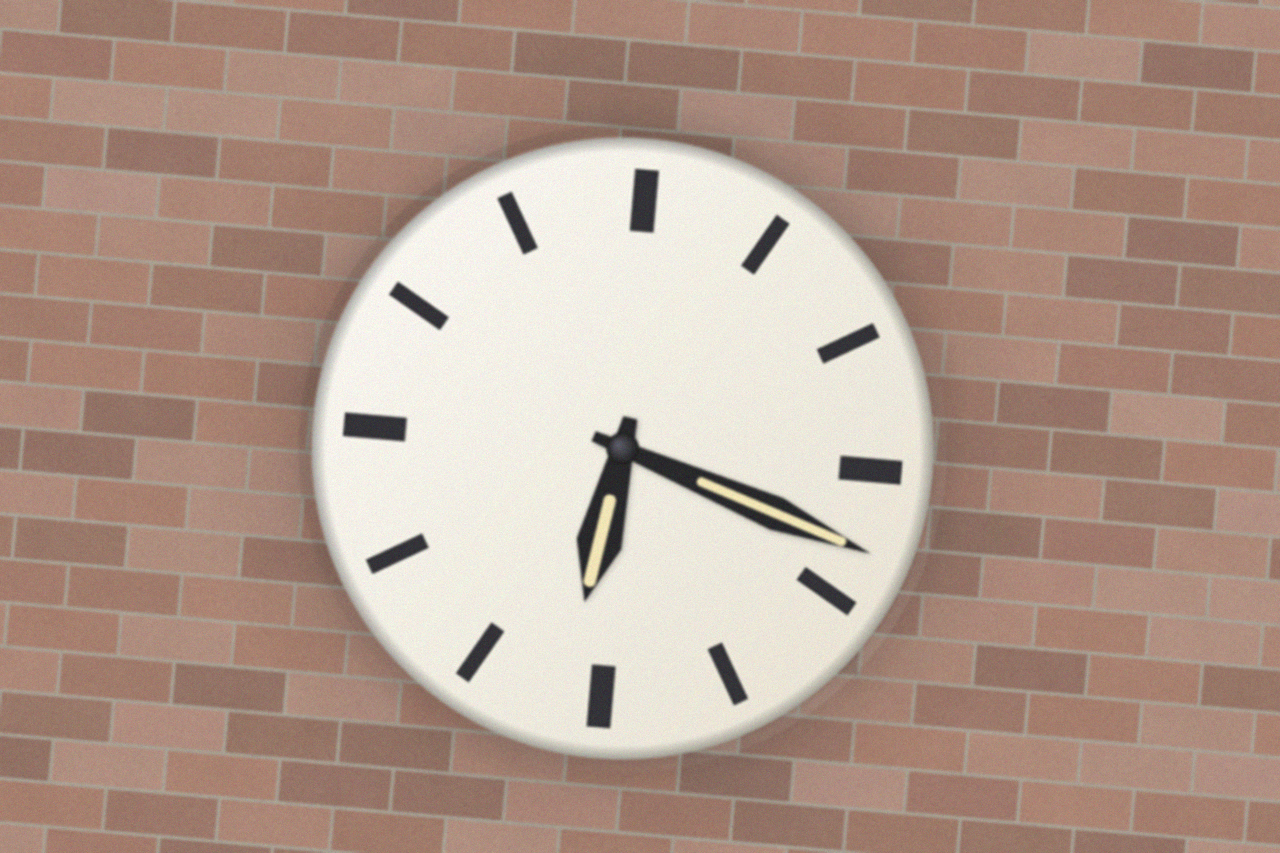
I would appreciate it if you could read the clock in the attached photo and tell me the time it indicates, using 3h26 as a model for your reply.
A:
6h18
